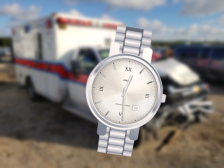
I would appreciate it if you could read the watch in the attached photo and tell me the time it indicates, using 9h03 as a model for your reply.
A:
12h29
